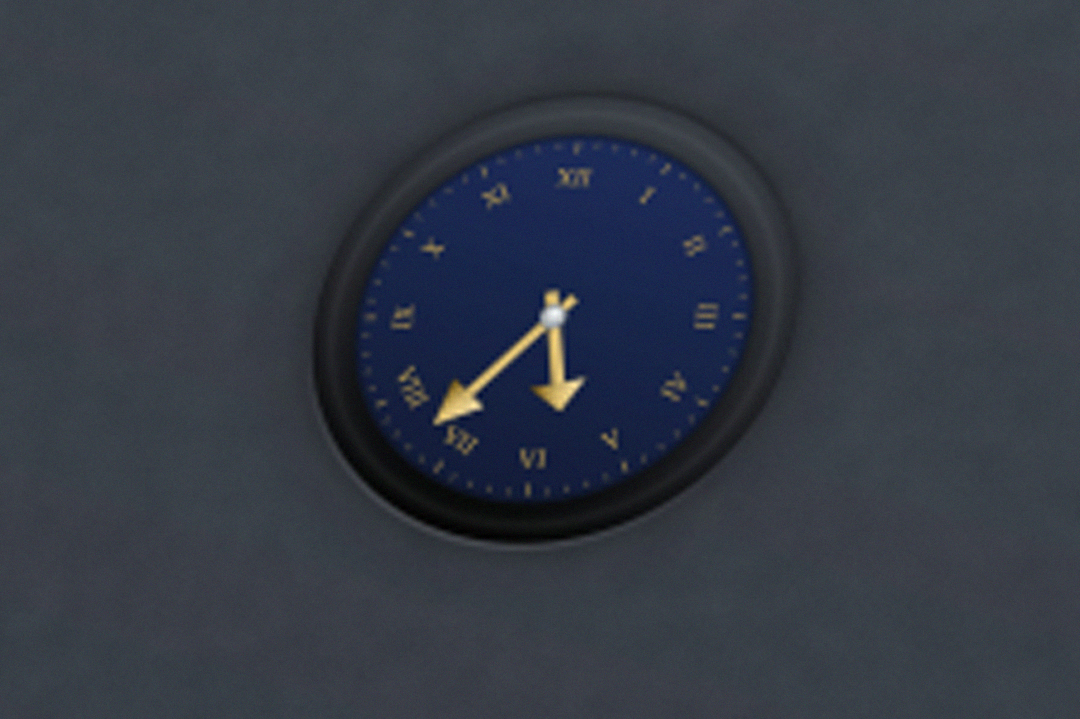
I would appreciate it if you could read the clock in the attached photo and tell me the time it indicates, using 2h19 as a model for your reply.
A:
5h37
